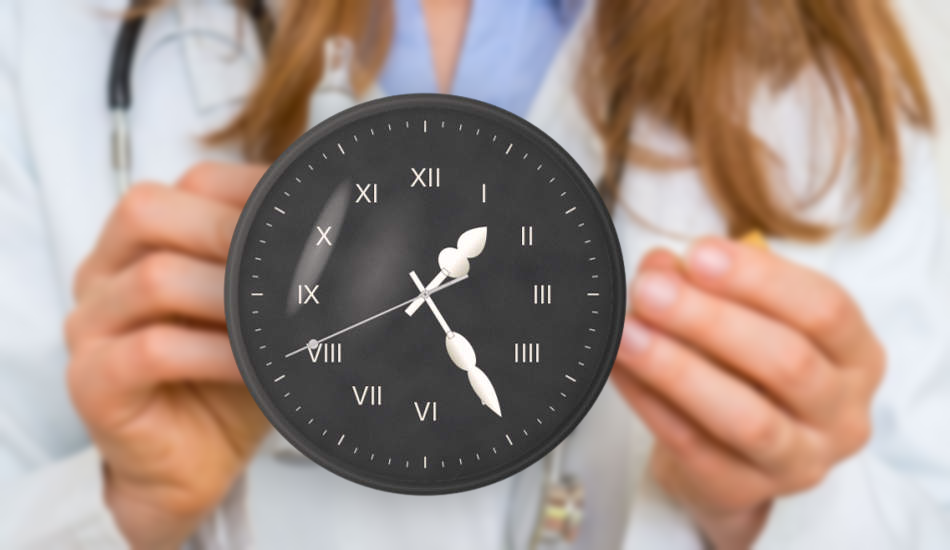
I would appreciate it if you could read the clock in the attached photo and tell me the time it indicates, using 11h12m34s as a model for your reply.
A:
1h24m41s
